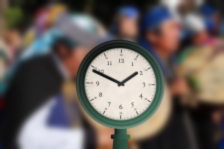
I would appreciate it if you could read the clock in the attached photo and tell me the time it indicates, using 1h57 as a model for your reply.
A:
1h49
